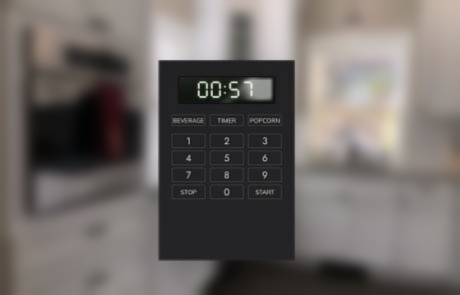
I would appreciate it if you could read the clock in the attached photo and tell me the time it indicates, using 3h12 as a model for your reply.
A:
0h57
